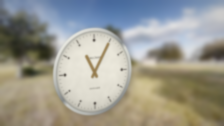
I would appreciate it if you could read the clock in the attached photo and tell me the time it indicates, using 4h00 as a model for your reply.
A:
11h05
